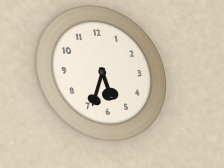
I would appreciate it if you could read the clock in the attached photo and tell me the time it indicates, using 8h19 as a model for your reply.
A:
5h34
